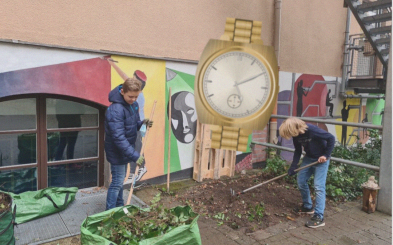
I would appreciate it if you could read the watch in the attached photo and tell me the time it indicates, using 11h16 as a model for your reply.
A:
5h10
